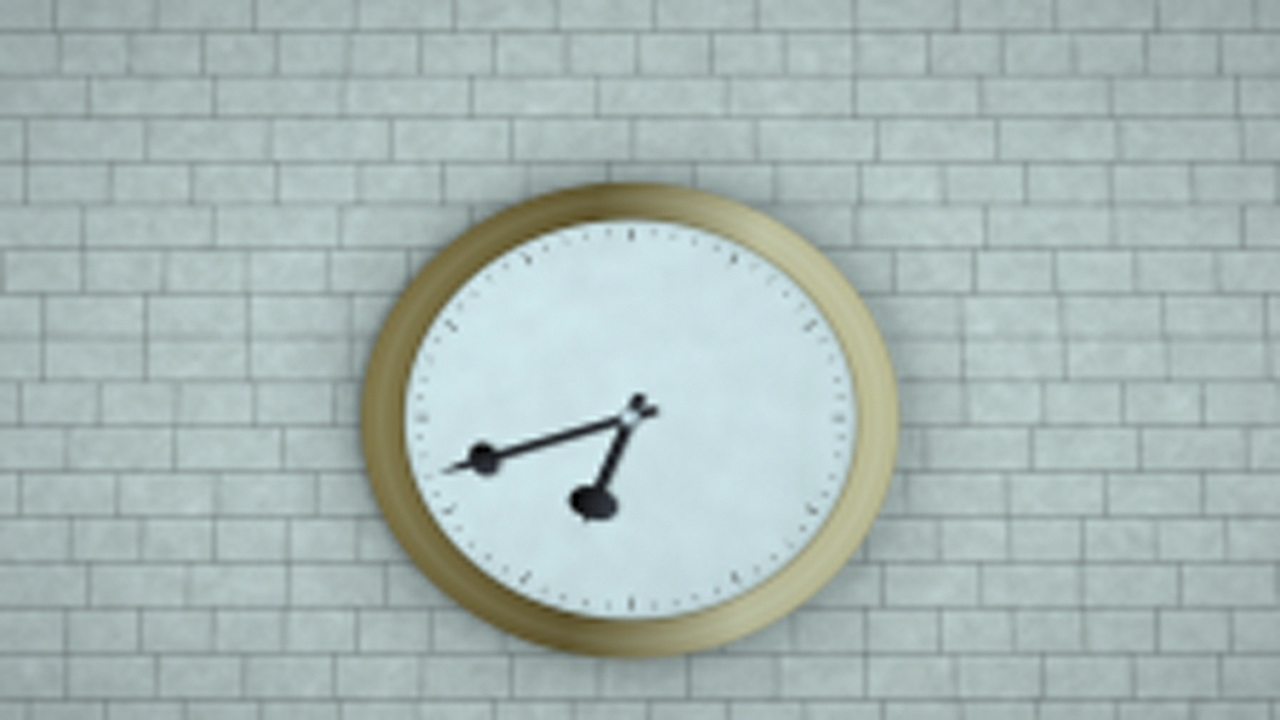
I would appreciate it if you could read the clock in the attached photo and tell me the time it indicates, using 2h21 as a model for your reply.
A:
6h42
